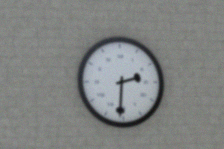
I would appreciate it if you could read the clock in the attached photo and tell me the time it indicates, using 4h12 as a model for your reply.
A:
2h31
